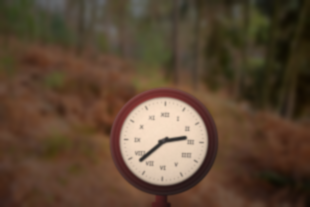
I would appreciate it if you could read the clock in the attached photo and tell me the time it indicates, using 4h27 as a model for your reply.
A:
2h38
